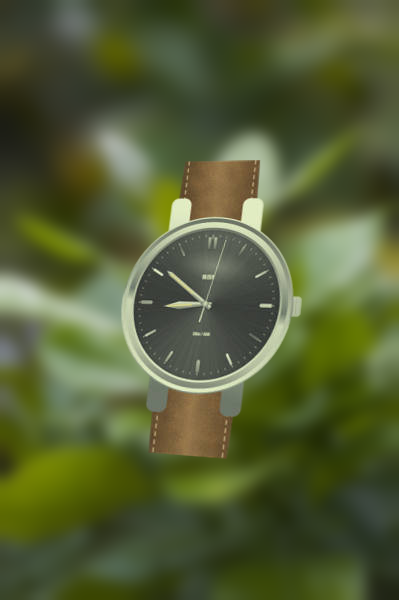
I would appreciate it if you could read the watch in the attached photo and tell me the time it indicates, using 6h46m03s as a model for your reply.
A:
8h51m02s
